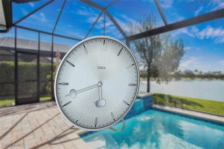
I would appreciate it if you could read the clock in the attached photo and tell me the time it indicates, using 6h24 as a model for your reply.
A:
5h42
